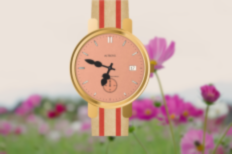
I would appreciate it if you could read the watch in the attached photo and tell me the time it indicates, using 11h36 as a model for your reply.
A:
6h48
